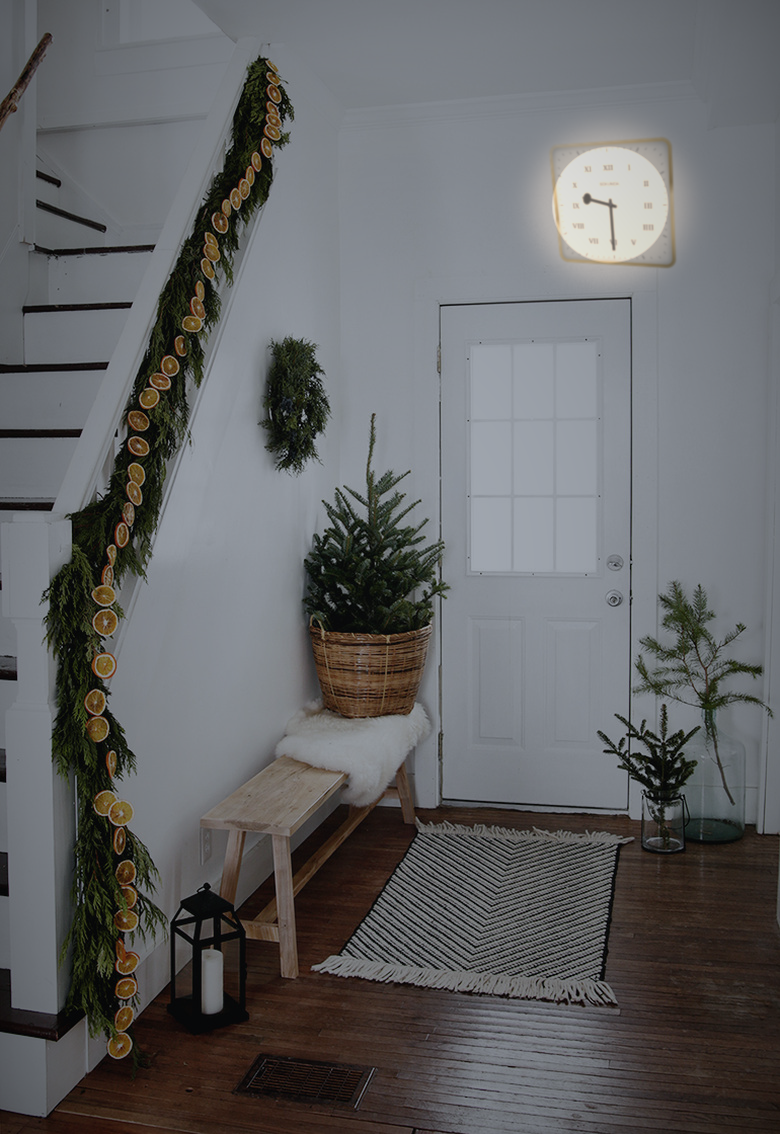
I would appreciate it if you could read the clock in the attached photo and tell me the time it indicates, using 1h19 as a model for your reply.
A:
9h30
